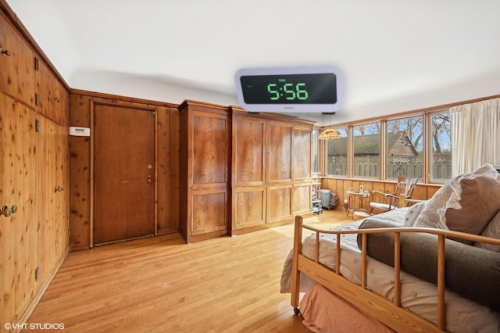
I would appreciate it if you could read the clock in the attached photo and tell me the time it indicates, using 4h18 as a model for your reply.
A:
5h56
